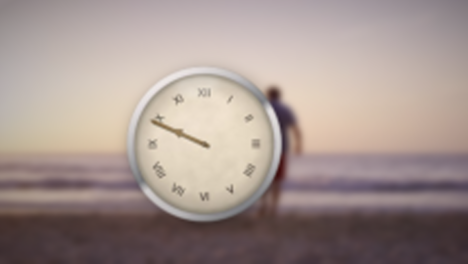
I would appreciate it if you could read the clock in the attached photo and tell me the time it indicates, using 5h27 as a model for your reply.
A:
9h49
